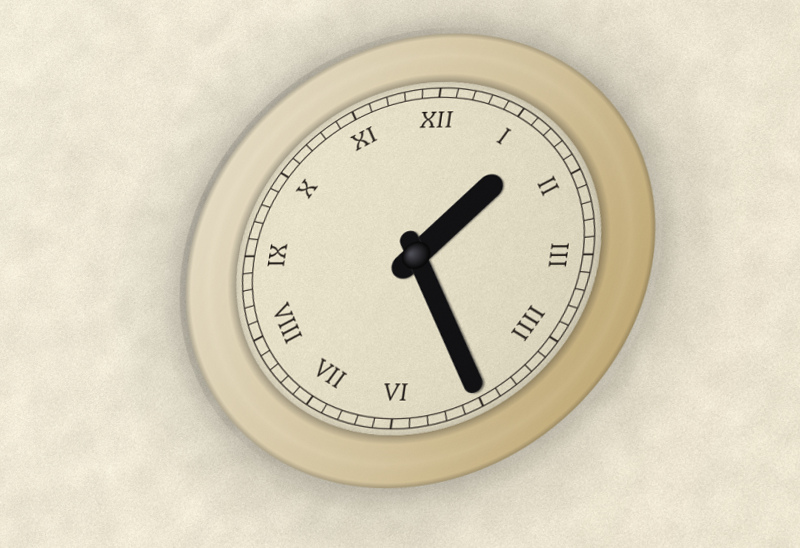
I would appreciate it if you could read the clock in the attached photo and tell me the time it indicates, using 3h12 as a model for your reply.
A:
1h25
